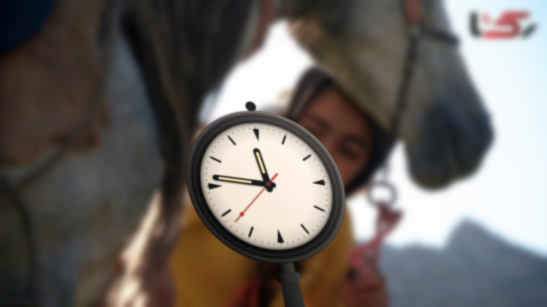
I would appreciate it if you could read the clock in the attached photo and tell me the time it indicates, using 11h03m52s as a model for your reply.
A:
11h46m38s
